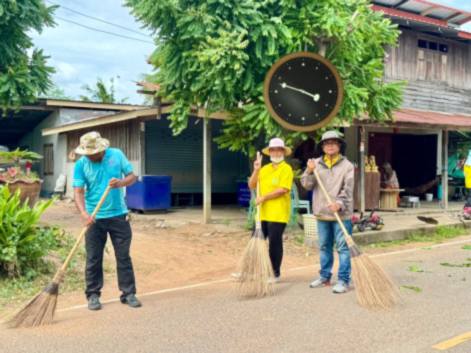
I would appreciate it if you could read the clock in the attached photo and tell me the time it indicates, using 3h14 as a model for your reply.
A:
3h48
